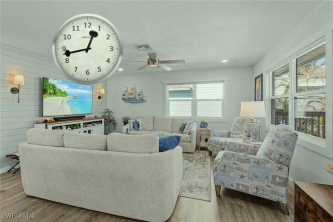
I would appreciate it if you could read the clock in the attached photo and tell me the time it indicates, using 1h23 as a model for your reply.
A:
12h43
